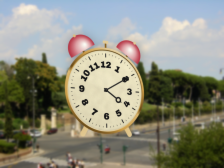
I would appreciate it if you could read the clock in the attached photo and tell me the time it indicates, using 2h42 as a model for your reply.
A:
4h10
